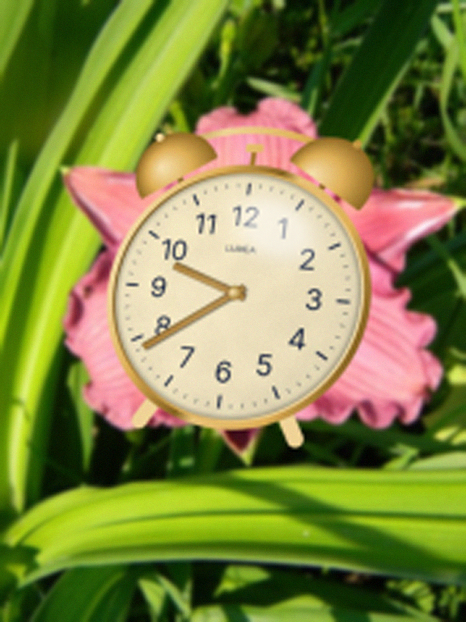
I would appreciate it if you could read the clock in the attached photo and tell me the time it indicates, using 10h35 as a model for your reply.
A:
9h39
